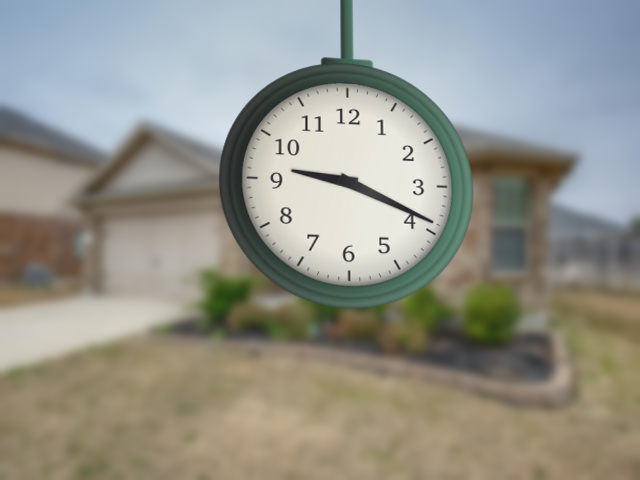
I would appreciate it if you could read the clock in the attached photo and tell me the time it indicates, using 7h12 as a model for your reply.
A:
9h19
